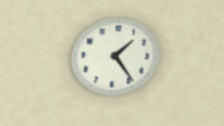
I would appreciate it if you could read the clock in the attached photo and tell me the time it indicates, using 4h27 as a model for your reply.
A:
1h24
